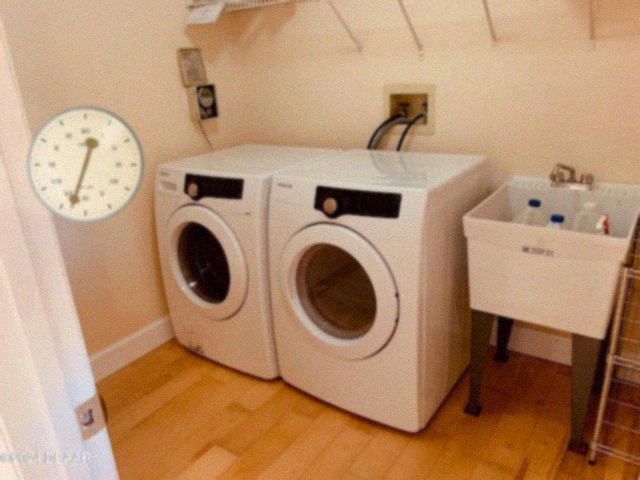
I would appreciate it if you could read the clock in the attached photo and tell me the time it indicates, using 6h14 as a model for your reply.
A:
12h33
